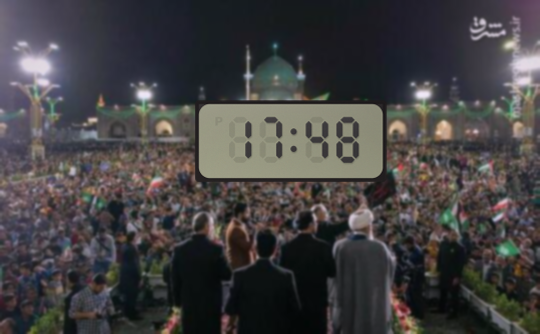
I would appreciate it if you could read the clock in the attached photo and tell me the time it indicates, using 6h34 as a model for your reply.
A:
17h48
